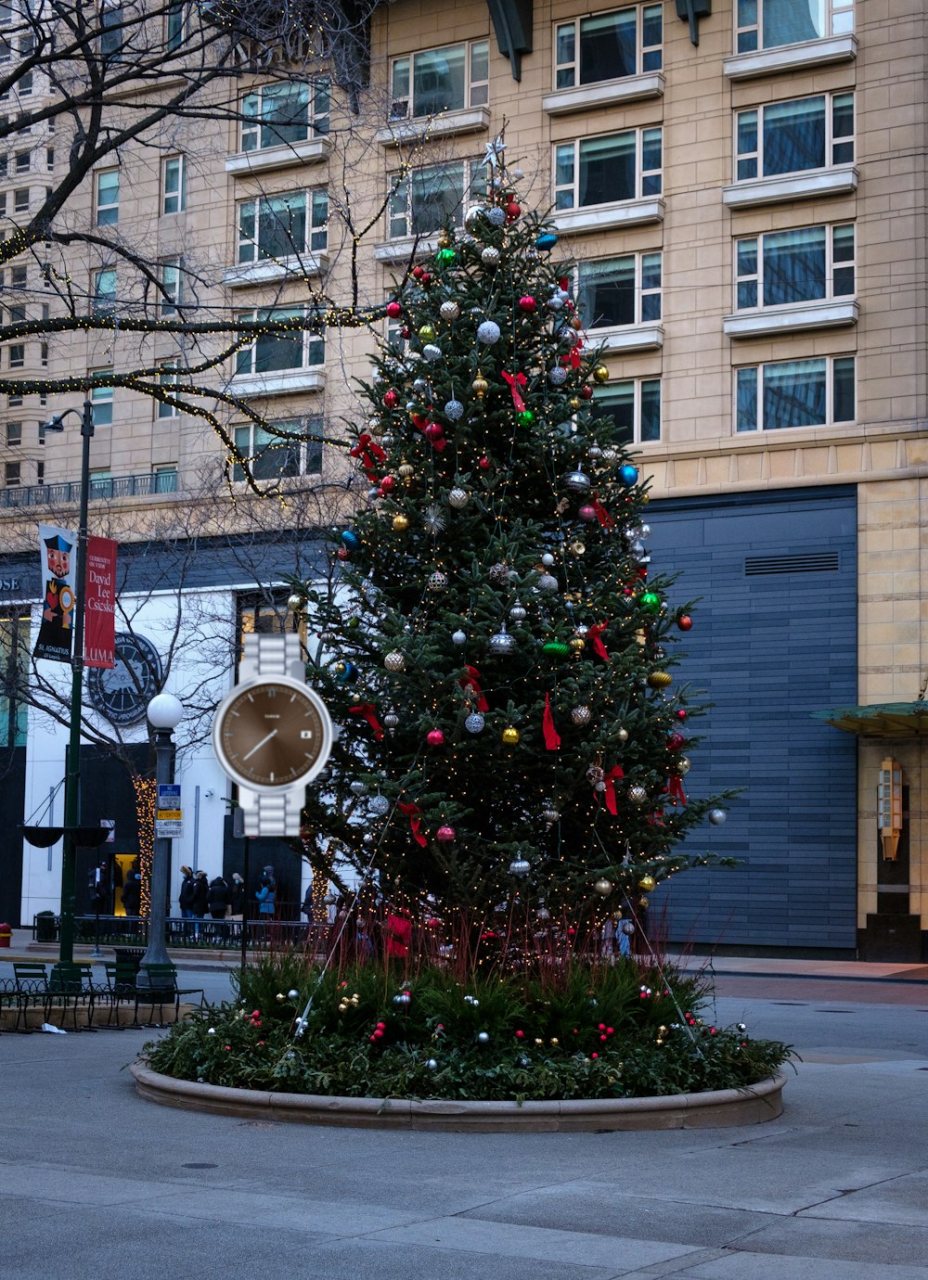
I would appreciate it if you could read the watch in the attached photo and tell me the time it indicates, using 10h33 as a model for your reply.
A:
7h38
